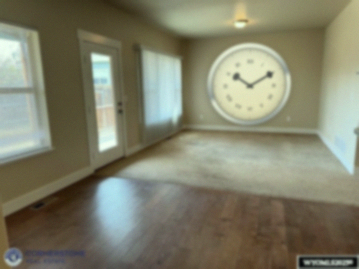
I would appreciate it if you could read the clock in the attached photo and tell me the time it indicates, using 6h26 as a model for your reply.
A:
10h10
